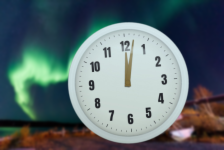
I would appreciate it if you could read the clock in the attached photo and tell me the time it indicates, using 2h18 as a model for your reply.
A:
12h02
